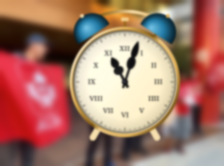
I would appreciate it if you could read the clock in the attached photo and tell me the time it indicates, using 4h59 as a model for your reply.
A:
11h03
